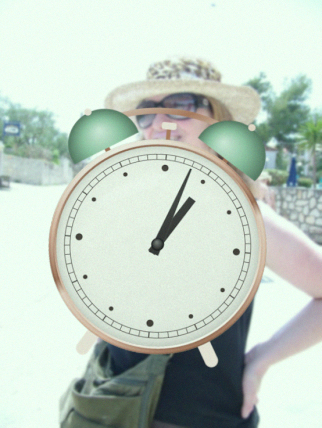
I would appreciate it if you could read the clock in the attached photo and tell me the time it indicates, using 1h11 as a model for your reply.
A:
1h03
